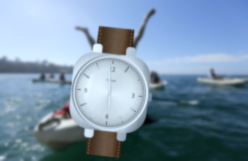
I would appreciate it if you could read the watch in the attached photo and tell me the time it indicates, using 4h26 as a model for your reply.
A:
5h59
